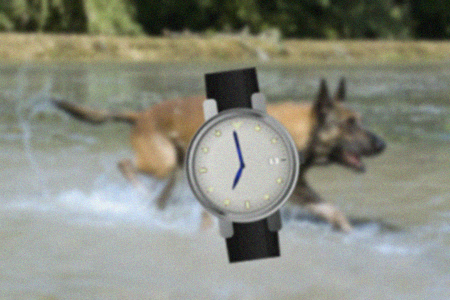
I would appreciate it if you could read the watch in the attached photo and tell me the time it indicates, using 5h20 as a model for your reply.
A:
6h59
